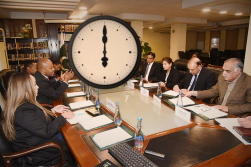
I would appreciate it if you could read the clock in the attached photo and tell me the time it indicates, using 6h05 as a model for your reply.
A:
6h00
